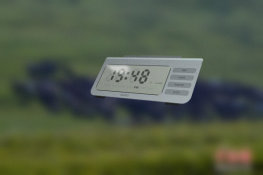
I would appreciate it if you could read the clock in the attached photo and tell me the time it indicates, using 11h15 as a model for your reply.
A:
19h48
